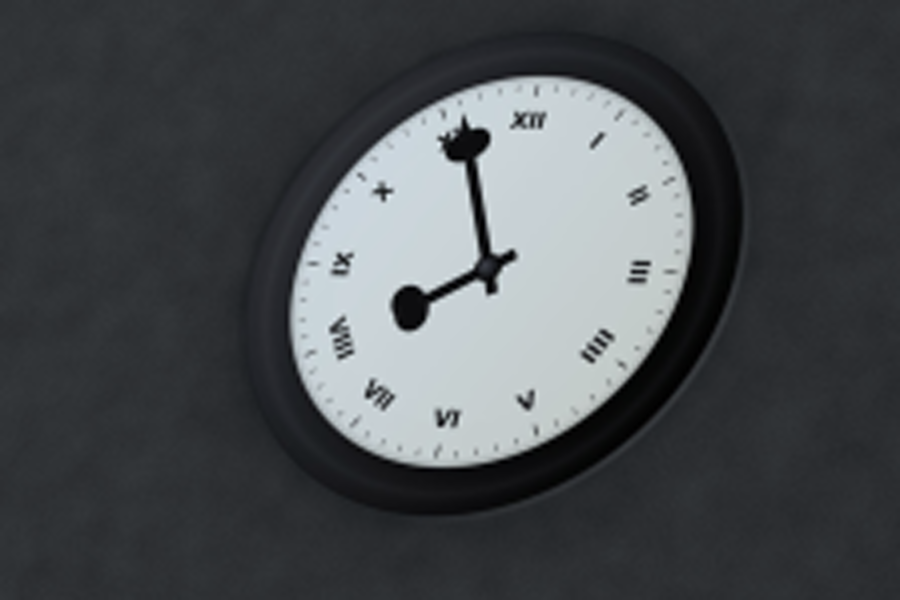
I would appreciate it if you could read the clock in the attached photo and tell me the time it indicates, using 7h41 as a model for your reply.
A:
7h56
